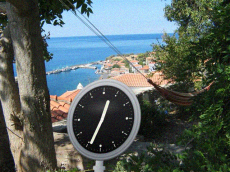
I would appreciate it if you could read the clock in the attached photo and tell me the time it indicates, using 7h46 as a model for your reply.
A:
12h34
